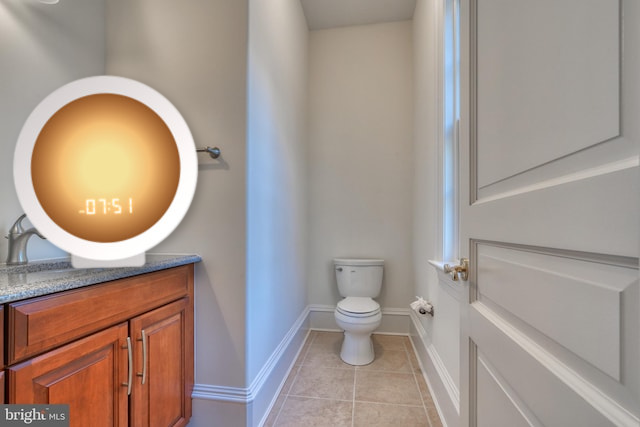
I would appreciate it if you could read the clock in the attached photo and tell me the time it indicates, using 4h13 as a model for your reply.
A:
7h51
